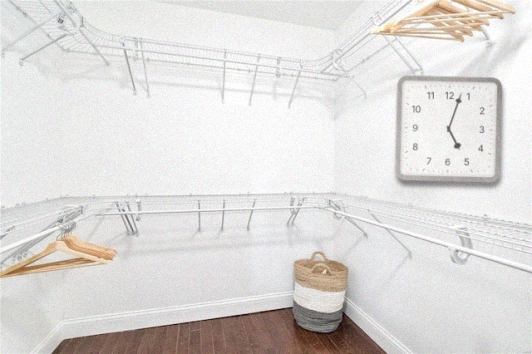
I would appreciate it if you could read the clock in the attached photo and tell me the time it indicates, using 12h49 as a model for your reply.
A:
5h03
